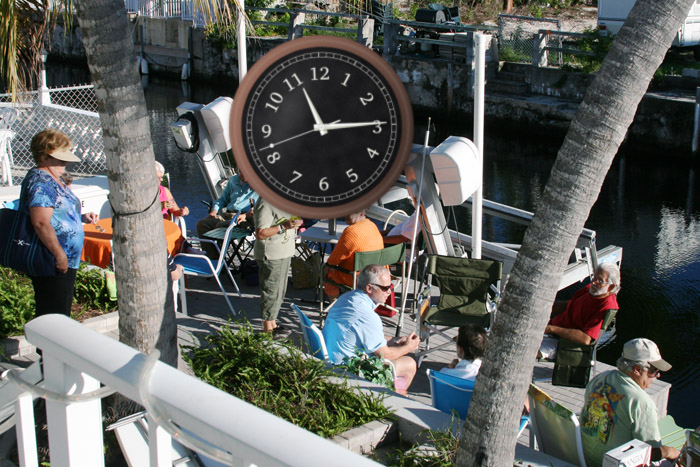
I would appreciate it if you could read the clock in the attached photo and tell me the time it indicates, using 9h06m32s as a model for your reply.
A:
11h14m42s
